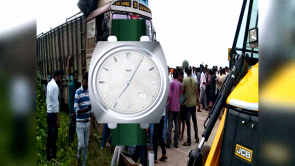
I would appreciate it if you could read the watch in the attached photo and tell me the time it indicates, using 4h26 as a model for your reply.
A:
7h05
